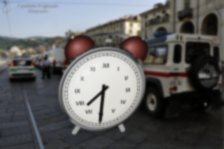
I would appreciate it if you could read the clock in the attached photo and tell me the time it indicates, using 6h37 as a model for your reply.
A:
7h30
